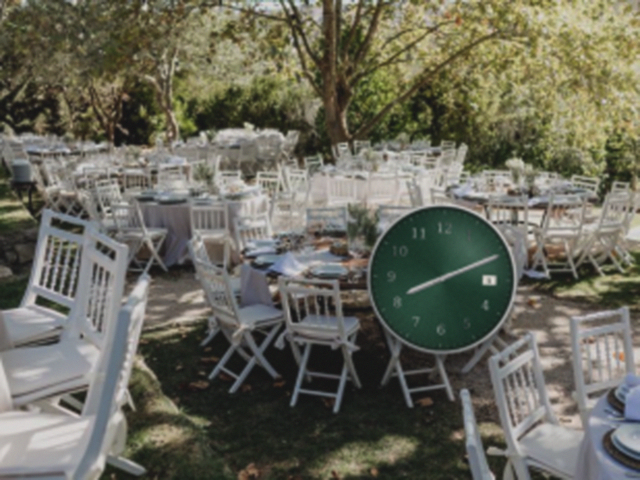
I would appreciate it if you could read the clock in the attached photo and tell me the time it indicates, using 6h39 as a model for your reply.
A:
8h11
